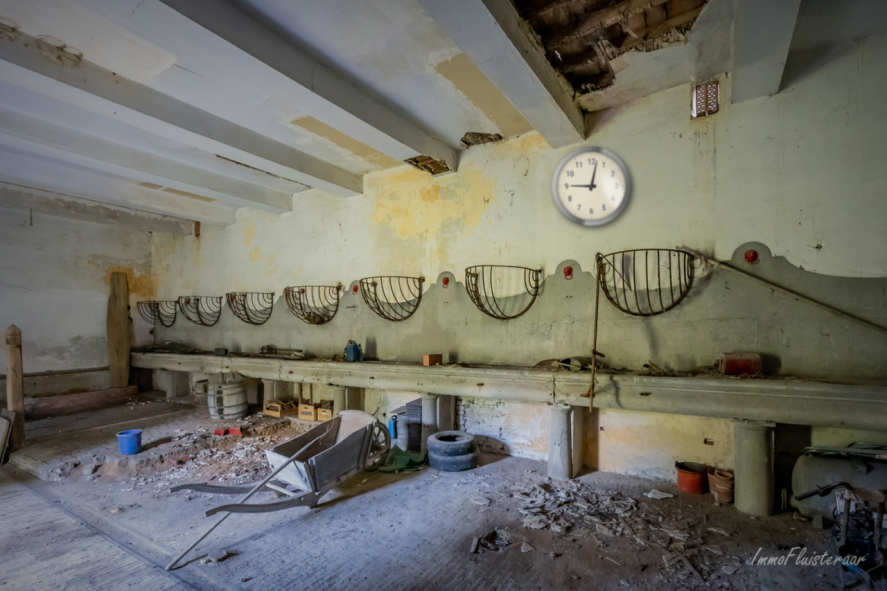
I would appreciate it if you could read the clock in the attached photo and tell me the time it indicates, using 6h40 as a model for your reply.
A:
9h02
